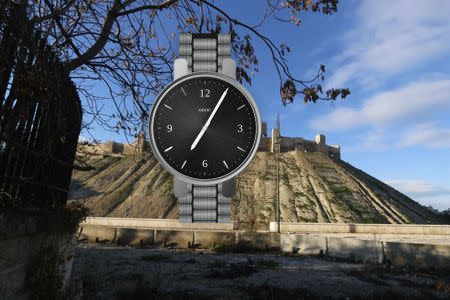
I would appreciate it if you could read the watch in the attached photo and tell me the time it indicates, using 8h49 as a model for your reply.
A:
7h05
